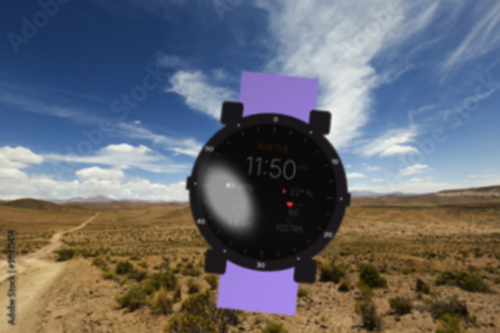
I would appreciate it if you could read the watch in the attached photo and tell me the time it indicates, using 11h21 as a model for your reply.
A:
11h50
